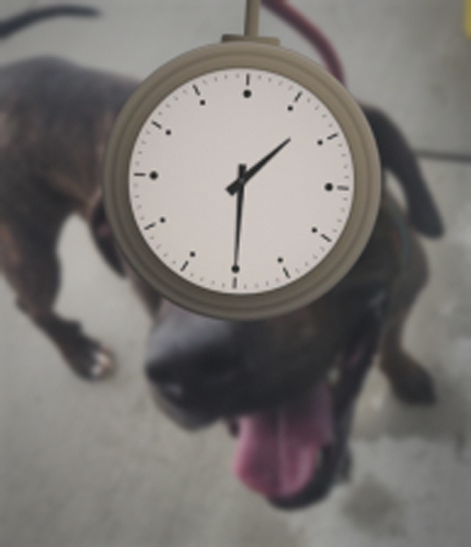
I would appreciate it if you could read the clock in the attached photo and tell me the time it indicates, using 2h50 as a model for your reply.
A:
1h30
